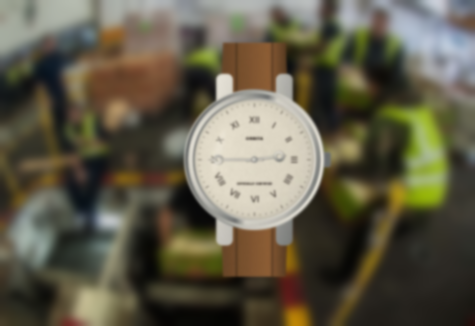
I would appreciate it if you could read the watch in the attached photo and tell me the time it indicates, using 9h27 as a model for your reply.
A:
2h45
